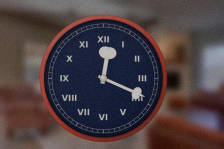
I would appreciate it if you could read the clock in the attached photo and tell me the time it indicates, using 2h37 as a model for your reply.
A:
12h19
